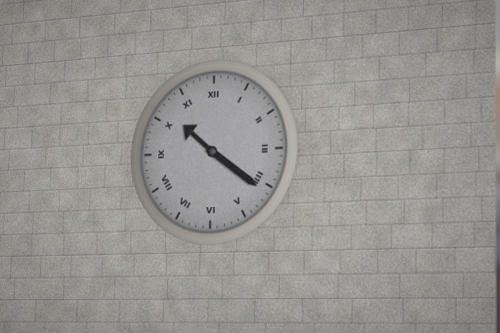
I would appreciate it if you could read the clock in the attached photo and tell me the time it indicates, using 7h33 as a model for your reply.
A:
10h21
